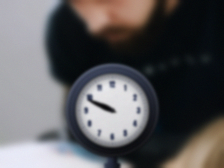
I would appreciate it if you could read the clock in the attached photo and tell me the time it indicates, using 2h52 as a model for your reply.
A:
9h49
